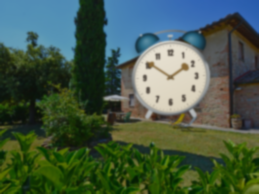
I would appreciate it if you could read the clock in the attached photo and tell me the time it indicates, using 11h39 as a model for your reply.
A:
1h51
